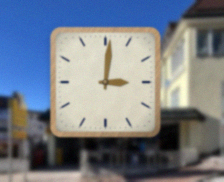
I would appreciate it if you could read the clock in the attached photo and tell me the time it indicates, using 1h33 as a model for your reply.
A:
3h01
